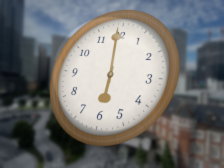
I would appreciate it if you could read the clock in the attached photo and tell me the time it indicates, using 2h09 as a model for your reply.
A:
5h59
